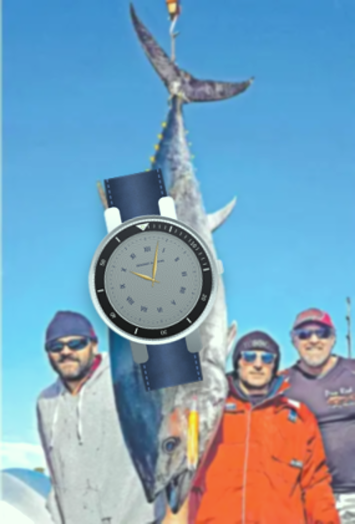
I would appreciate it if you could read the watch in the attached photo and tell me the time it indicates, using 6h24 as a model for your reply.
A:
10h03
